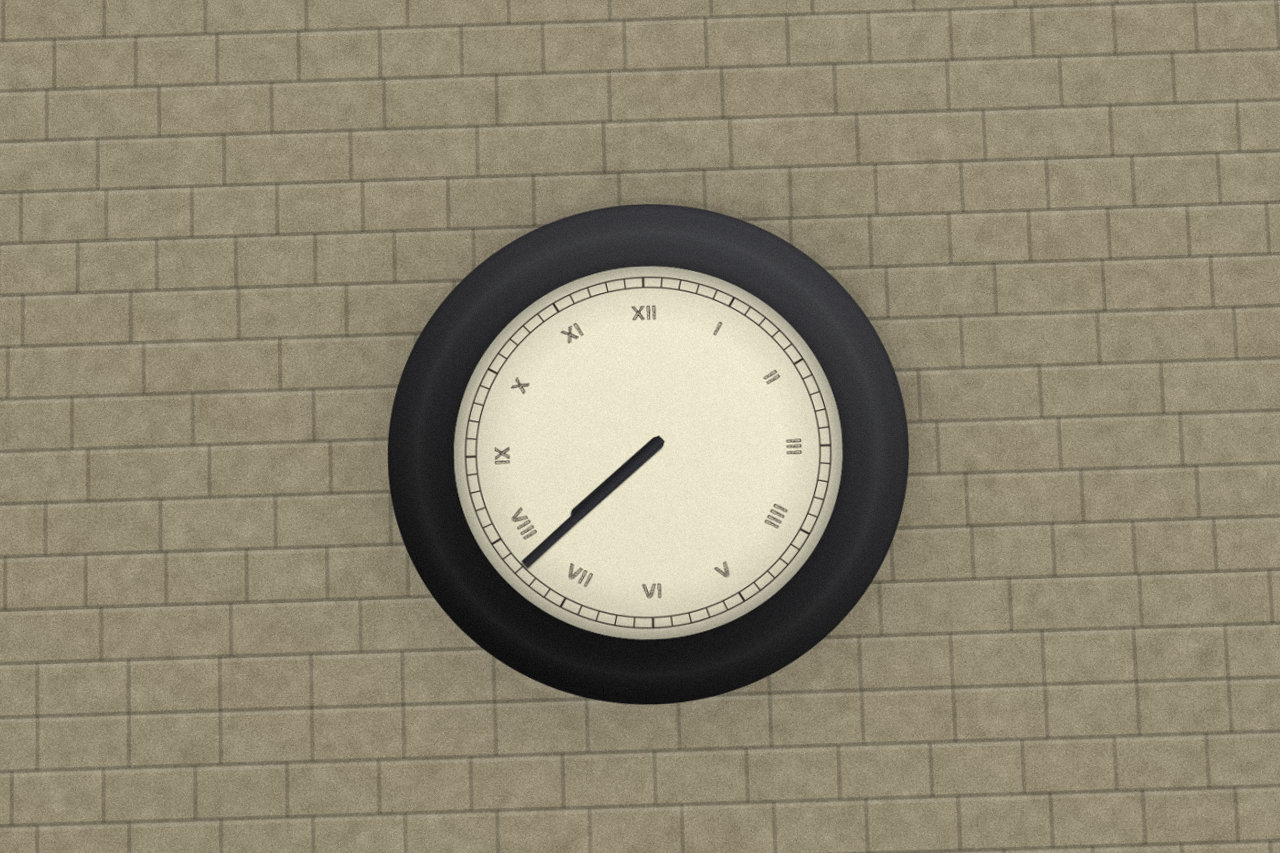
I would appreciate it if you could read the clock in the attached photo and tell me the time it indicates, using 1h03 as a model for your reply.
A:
7h38
